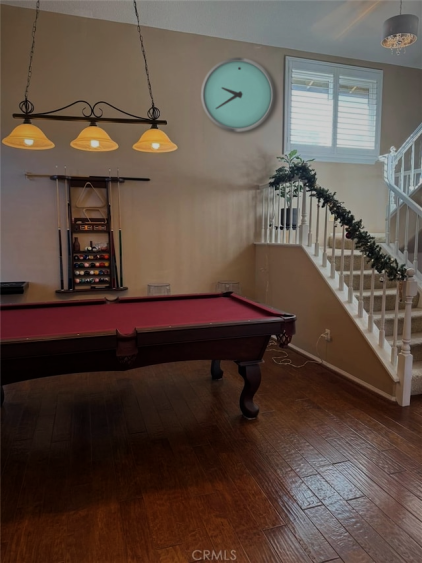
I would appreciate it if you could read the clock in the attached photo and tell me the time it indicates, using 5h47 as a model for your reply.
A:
9h39
